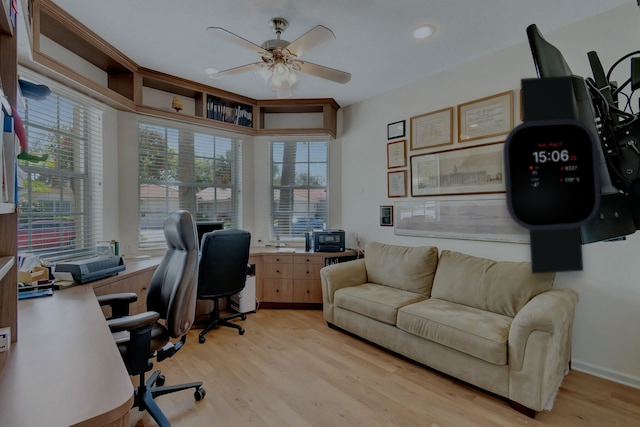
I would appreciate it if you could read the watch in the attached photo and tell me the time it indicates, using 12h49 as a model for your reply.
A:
15h06
